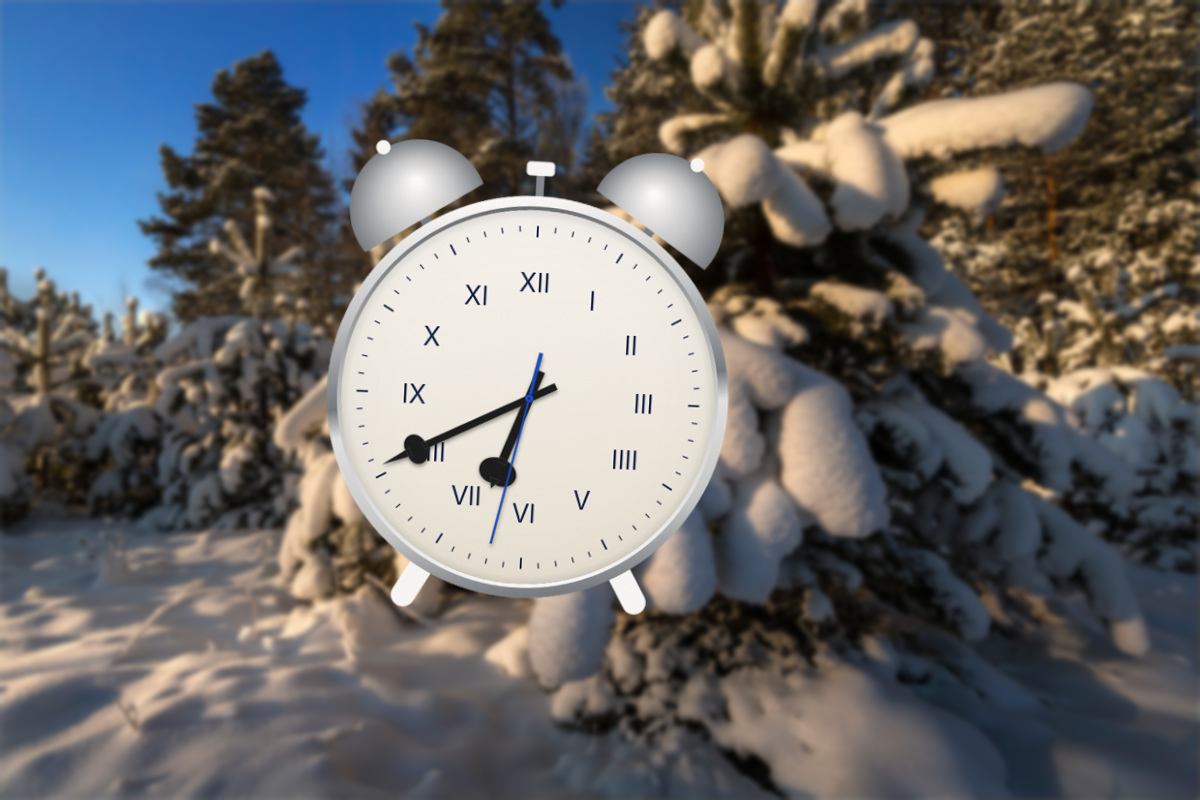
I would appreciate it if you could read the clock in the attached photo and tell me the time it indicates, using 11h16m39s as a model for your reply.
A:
6h40m32s
